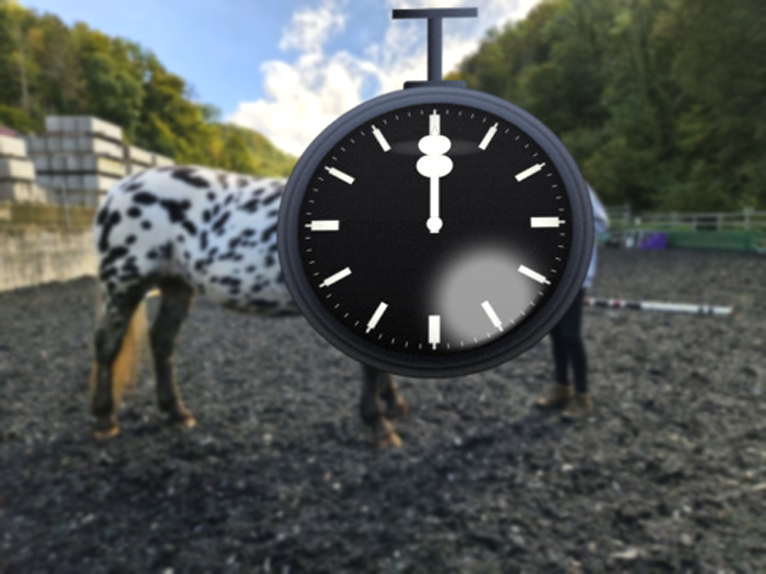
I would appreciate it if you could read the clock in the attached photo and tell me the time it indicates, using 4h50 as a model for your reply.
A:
12h00
